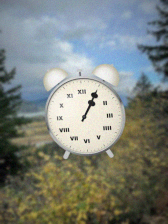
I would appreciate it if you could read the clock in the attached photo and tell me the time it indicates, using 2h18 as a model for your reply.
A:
1h05
